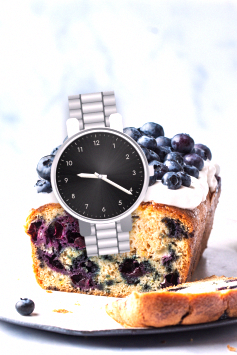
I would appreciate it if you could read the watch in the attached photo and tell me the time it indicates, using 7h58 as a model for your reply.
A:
9h21
